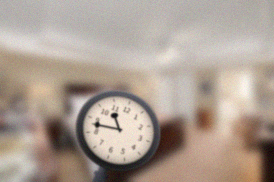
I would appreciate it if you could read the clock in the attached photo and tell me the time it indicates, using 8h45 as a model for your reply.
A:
10h43
